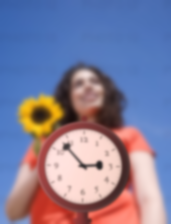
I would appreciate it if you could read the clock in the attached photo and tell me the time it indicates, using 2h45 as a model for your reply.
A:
2h53
